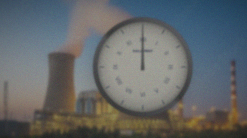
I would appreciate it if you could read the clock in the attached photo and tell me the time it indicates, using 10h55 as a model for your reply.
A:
12h00
